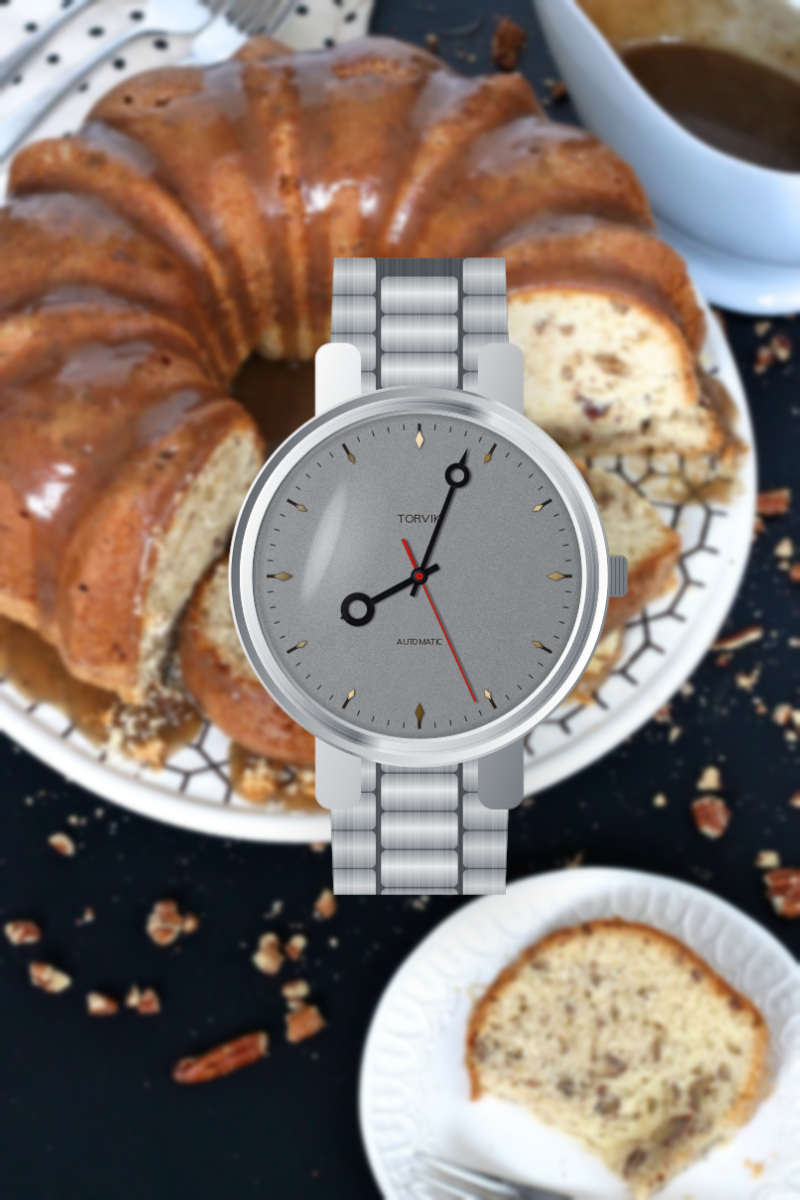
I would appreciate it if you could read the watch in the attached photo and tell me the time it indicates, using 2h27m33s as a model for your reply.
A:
8h03m26s
